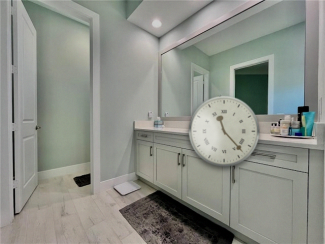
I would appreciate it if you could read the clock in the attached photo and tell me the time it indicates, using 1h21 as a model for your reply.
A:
11h23
